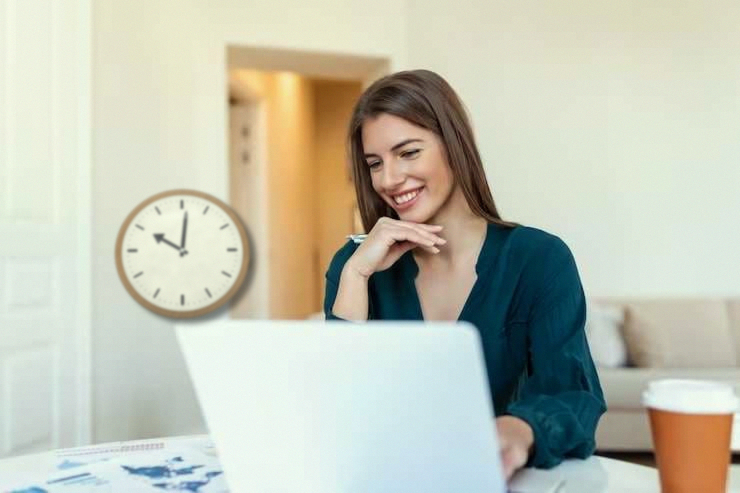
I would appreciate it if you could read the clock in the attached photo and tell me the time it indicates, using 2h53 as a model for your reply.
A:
10h01
